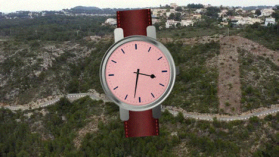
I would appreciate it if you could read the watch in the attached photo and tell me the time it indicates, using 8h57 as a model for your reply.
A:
3h32
